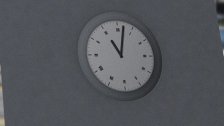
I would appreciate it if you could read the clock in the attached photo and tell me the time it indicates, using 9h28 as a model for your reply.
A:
11h02
